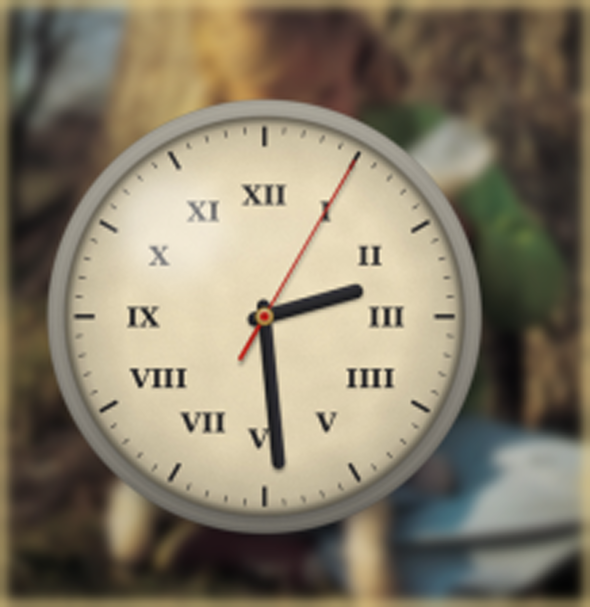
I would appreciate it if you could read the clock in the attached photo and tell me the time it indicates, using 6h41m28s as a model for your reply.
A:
2h29m05s
